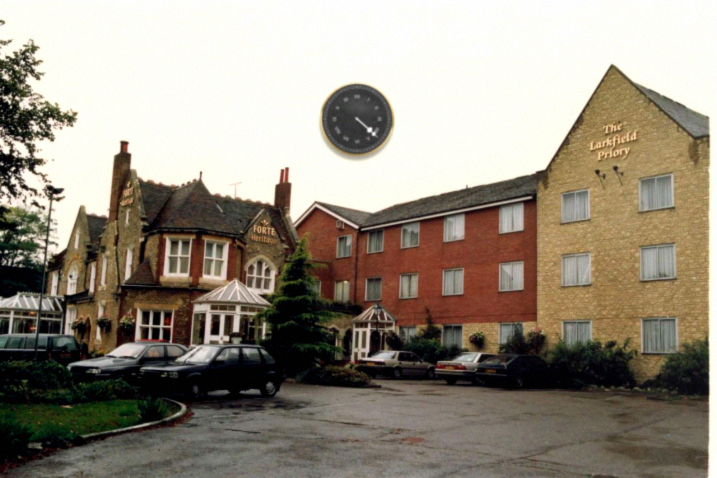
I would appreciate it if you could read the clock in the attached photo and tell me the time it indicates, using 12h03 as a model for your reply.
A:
4h22
